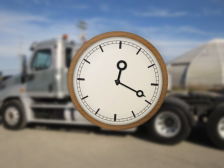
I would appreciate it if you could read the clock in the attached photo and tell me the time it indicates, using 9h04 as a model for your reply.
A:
12h19
